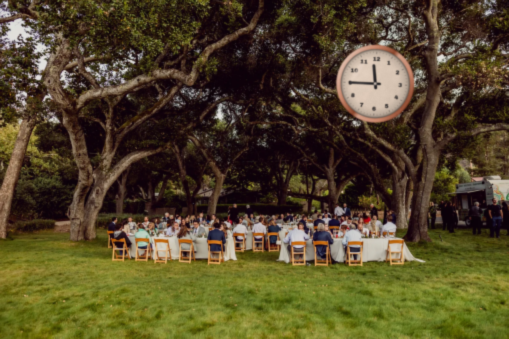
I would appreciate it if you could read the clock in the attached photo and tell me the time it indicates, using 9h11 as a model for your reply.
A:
11h45
